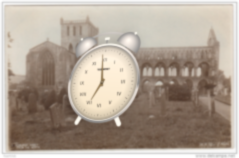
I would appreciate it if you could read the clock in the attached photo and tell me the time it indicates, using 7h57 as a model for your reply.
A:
6h59
